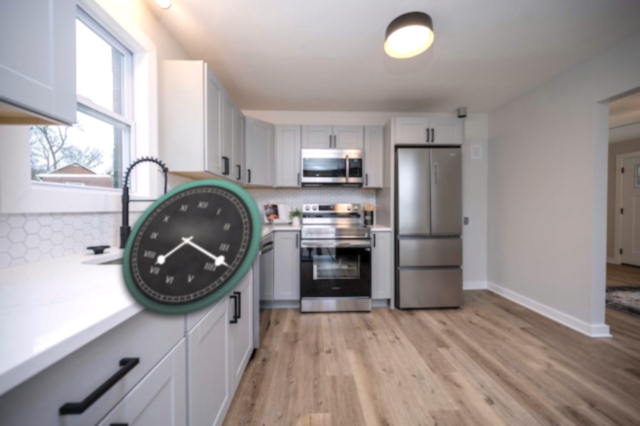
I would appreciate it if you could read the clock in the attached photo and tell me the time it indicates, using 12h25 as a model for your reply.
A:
7h18
